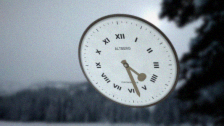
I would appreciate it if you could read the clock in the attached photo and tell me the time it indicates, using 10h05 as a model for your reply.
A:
4h28
